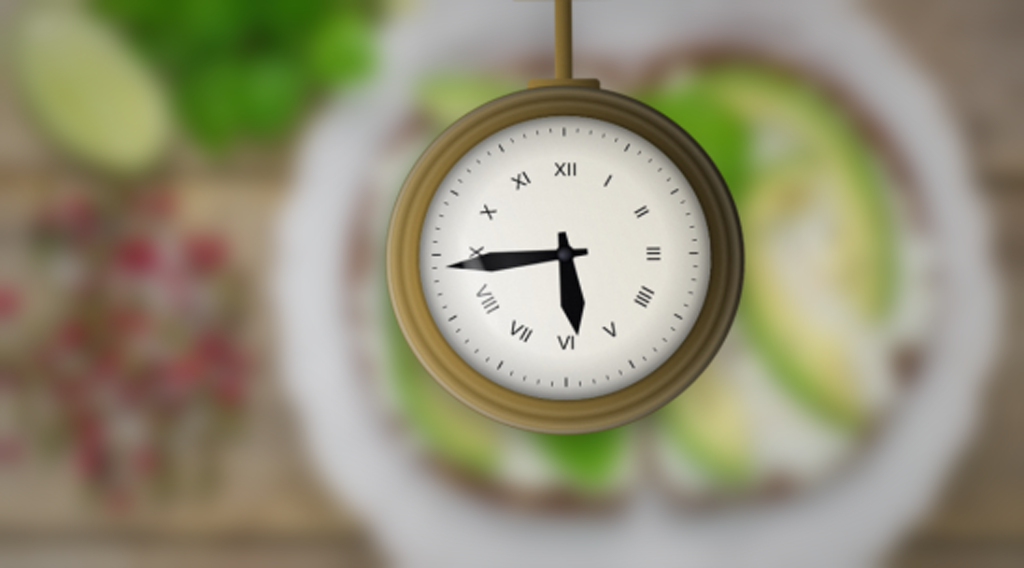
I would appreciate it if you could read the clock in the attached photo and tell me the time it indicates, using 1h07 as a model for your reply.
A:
5h44
